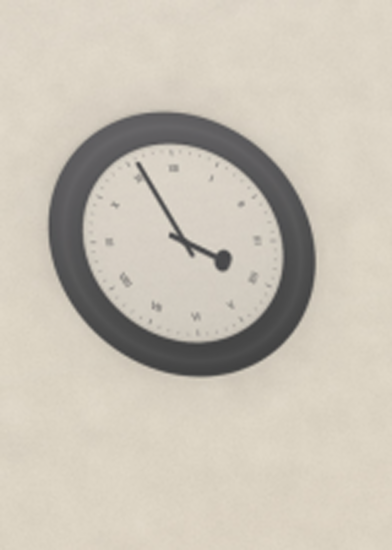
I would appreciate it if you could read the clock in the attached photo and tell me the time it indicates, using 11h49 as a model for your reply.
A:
3h56
